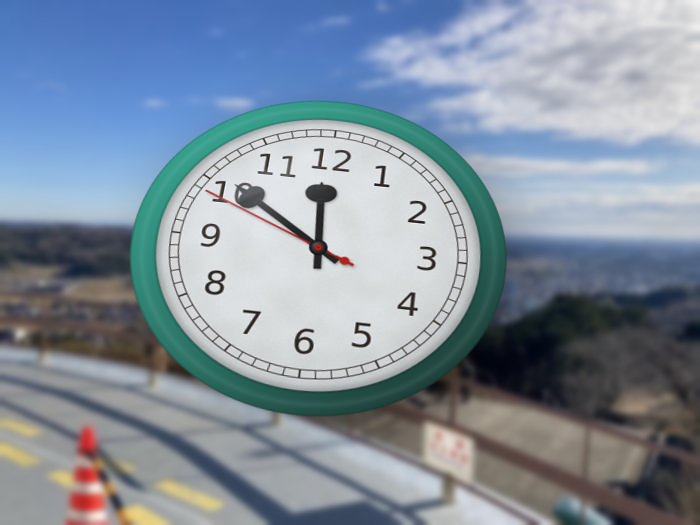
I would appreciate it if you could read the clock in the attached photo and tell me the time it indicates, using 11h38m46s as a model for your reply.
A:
11h50m49s
